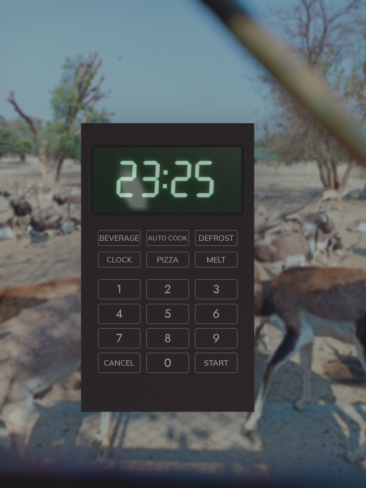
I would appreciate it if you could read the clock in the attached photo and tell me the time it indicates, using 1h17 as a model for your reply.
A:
23h25
